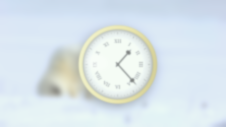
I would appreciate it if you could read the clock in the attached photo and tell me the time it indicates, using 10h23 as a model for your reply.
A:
1h23
